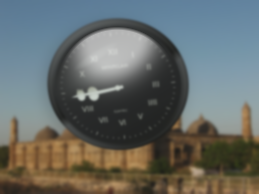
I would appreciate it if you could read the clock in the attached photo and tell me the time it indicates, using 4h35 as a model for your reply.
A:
8h44
